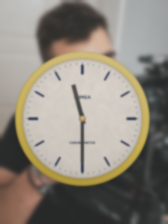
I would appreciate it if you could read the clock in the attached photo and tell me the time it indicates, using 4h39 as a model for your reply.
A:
11h30
